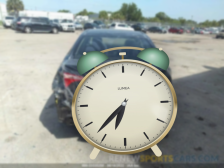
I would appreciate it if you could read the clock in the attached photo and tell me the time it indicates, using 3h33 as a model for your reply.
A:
6h37
